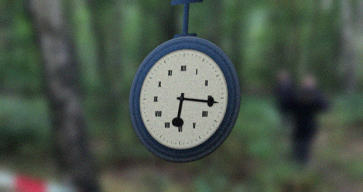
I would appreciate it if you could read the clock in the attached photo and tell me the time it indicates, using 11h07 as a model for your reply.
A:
6h16
